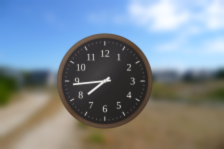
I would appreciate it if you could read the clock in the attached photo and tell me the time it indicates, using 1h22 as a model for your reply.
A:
7h44
